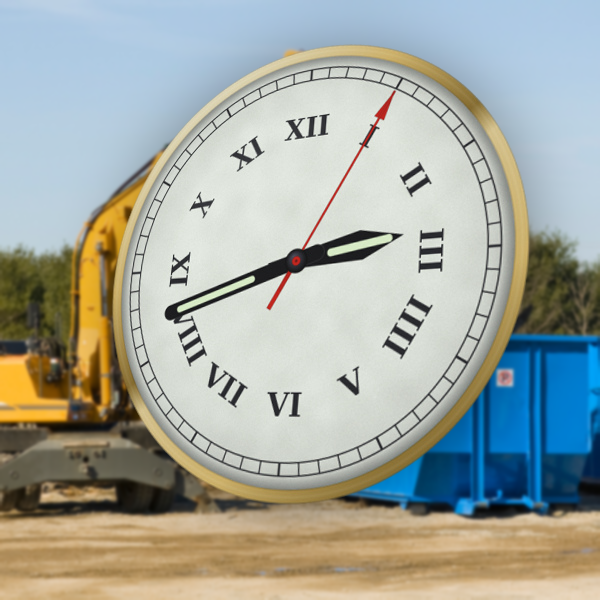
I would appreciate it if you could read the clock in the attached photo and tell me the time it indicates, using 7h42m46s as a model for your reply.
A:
2h42m05s
